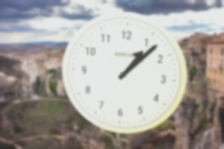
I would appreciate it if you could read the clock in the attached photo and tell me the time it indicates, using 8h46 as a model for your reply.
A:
1h07
